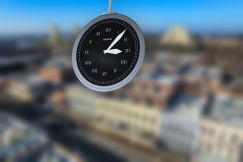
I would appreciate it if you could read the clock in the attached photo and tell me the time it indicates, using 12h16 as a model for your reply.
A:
3h07
